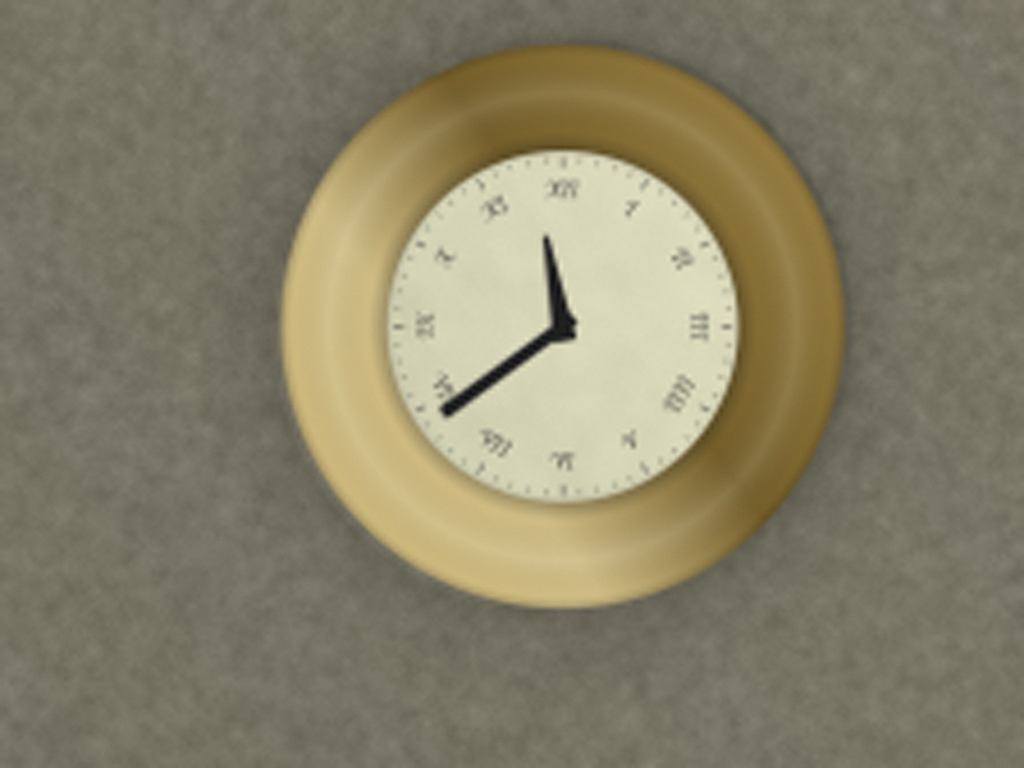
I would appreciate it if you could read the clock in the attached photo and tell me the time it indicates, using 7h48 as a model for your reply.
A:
11h39
